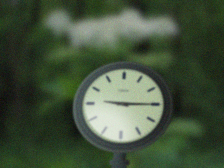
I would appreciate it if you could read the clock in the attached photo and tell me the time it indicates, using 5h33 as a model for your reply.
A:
9h15
